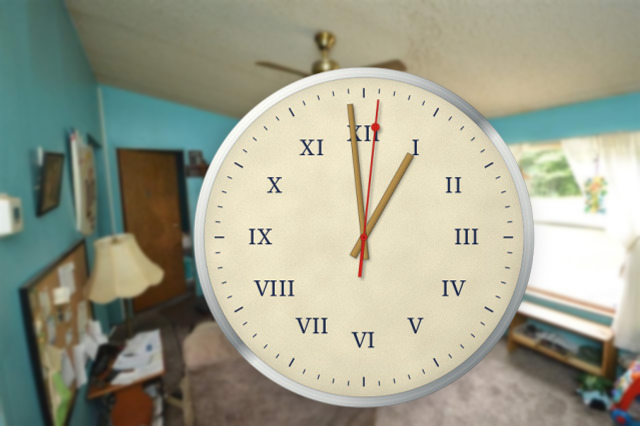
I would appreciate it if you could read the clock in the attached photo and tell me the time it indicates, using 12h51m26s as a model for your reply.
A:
12h59m01s
